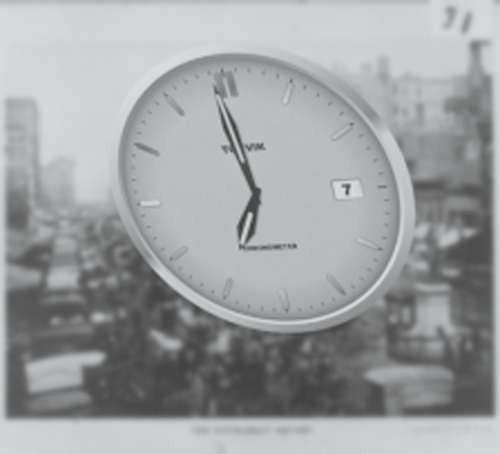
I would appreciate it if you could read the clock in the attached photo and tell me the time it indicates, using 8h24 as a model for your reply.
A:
6h59
